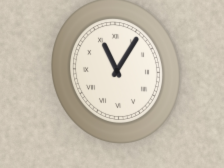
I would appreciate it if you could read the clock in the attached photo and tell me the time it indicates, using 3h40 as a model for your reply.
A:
11h06
